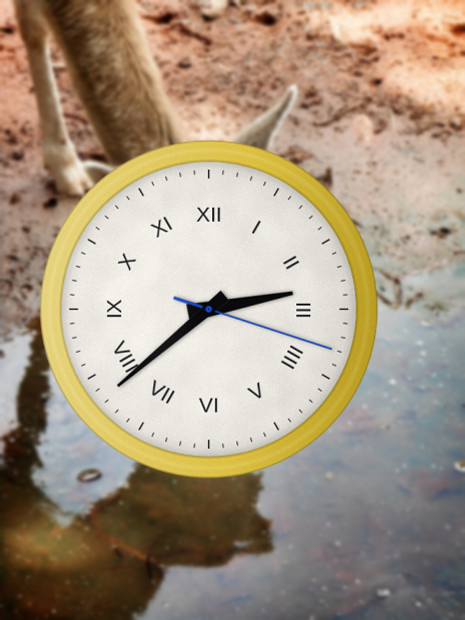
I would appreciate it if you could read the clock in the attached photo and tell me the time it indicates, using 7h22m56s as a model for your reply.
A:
2h38m18s
